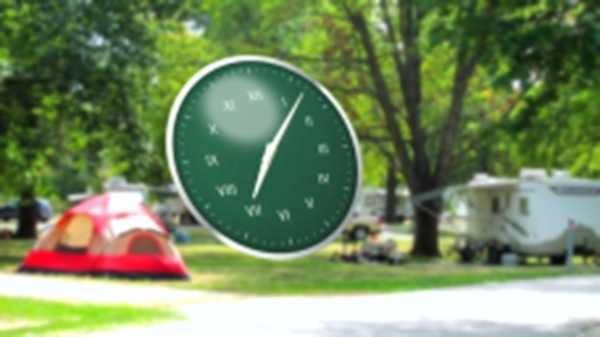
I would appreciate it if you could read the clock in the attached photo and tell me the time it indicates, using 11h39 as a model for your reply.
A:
7h07
